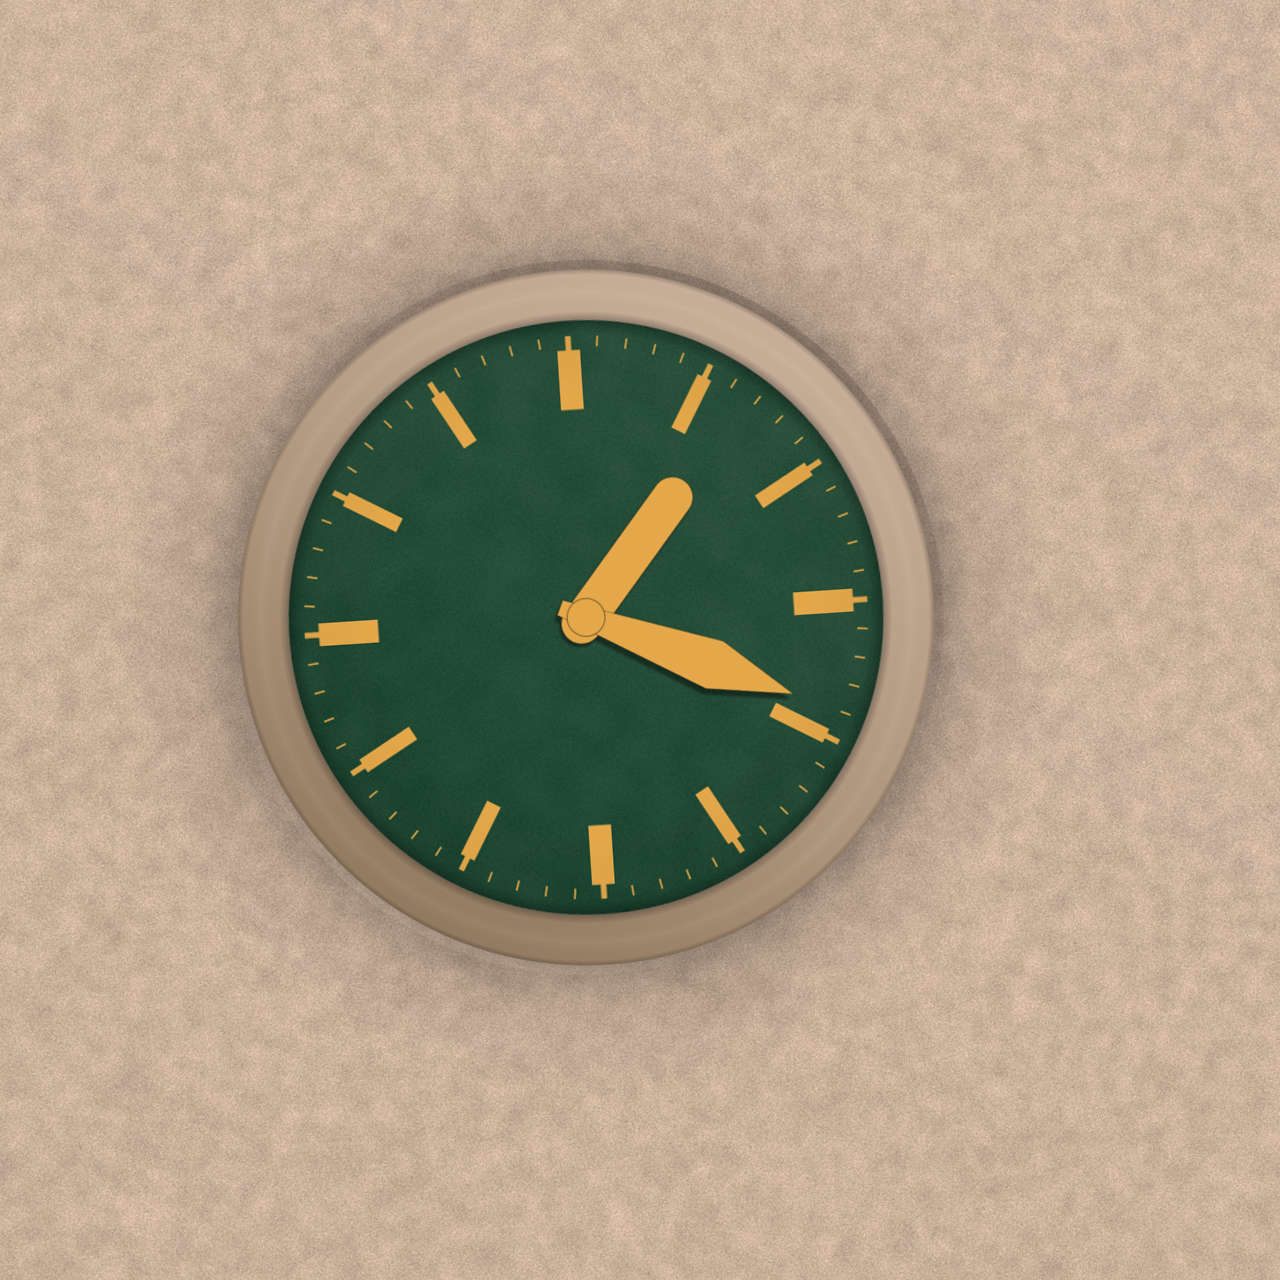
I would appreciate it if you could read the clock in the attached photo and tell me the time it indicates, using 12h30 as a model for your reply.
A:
1h19
